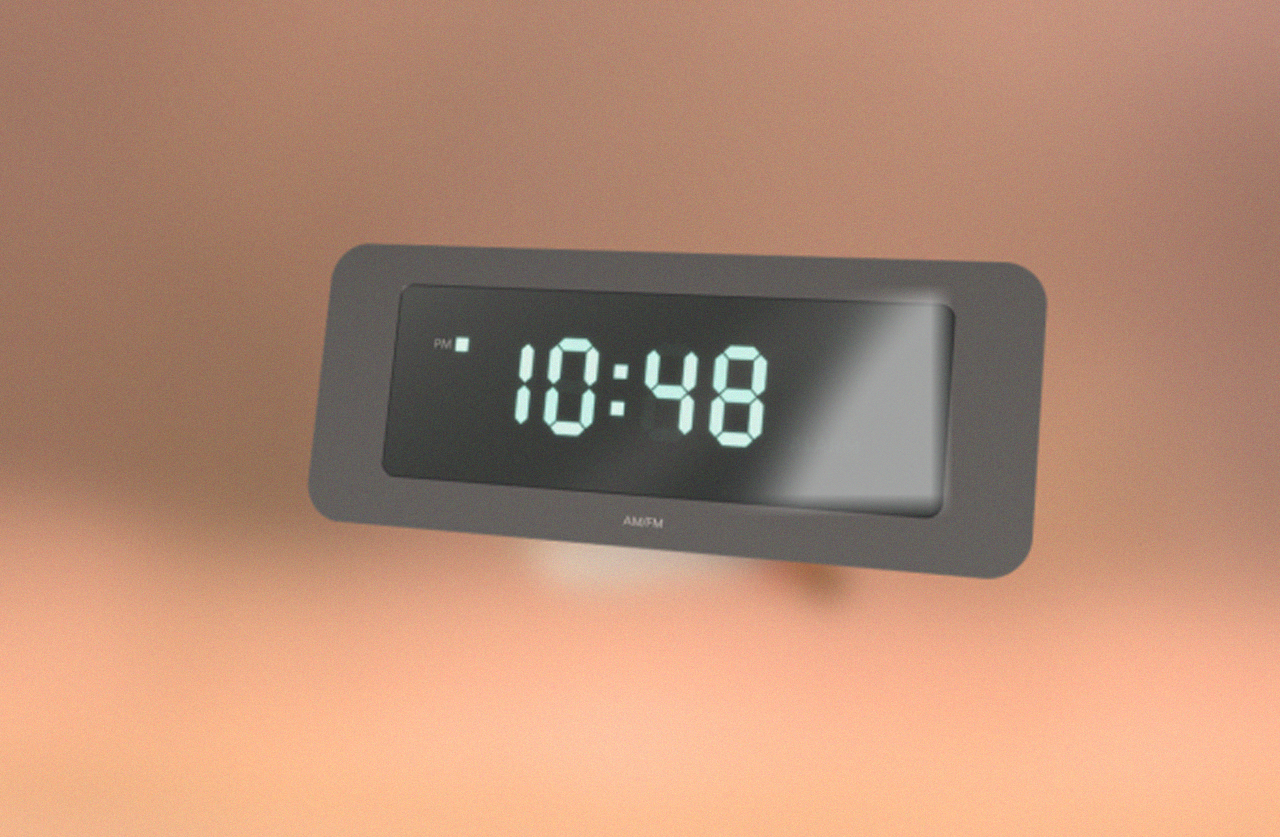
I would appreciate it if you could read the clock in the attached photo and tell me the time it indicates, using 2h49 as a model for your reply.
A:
10h48
